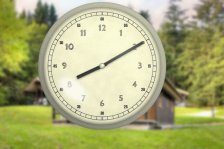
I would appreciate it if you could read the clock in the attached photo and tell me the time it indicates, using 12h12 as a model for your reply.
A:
8h10
